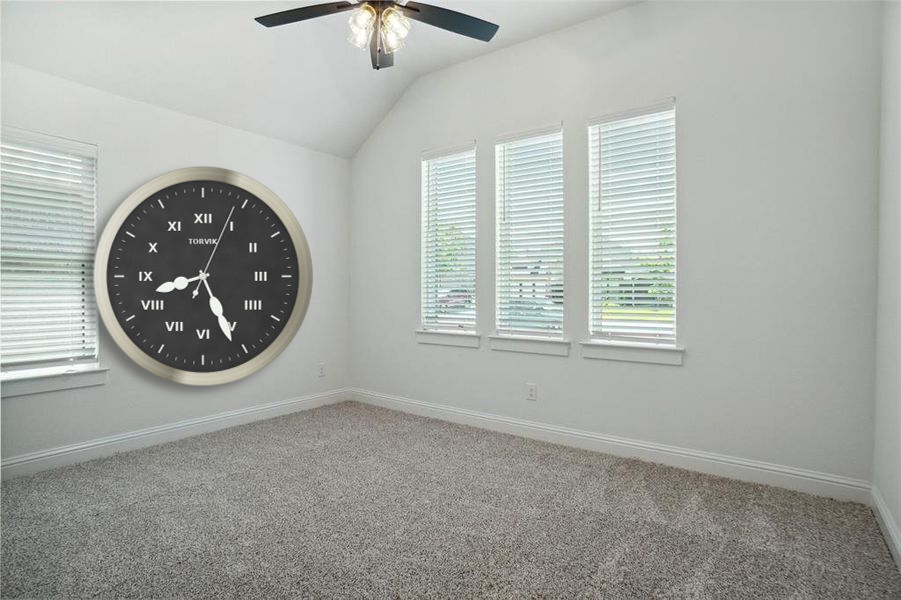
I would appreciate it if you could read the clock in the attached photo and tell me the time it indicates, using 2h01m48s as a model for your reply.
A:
8h26m04s
